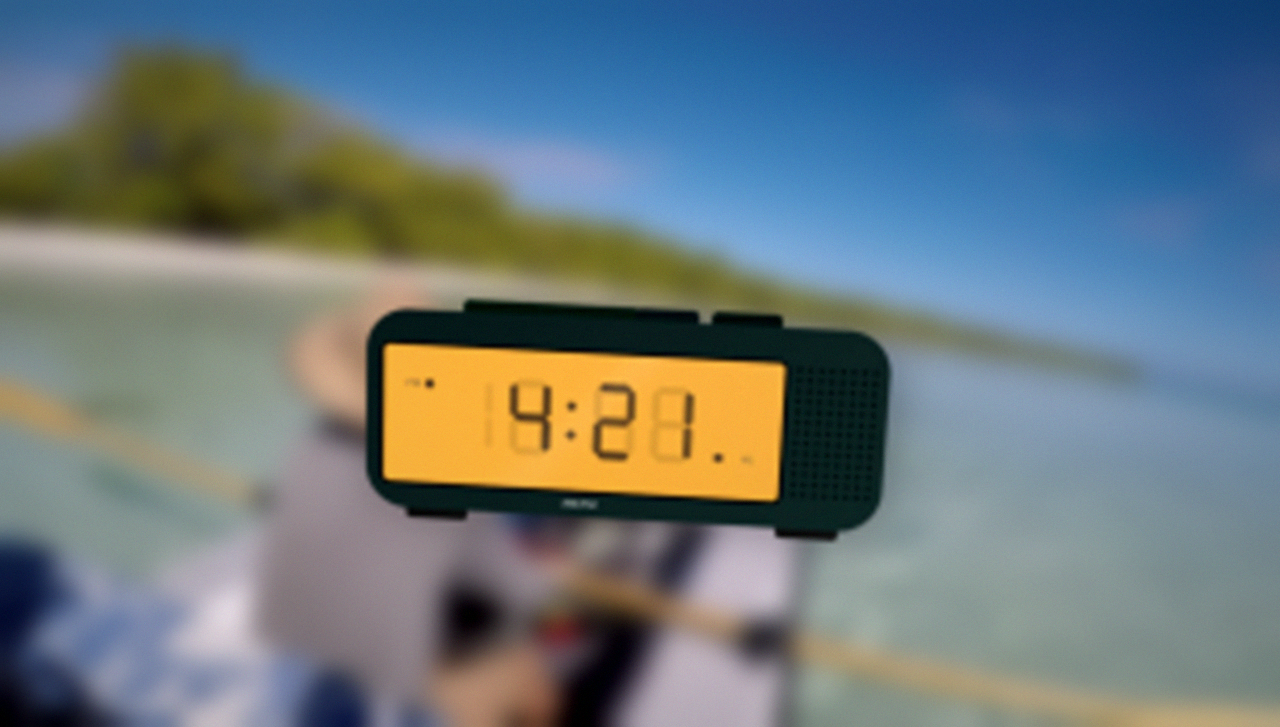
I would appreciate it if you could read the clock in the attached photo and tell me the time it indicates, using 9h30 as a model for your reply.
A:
4h21
